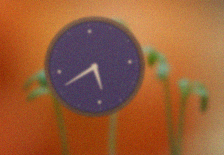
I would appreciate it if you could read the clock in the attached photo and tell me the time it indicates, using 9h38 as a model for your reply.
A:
5h41
